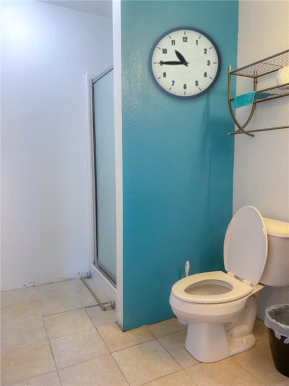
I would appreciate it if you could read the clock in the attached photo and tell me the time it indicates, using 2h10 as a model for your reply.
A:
10h45
